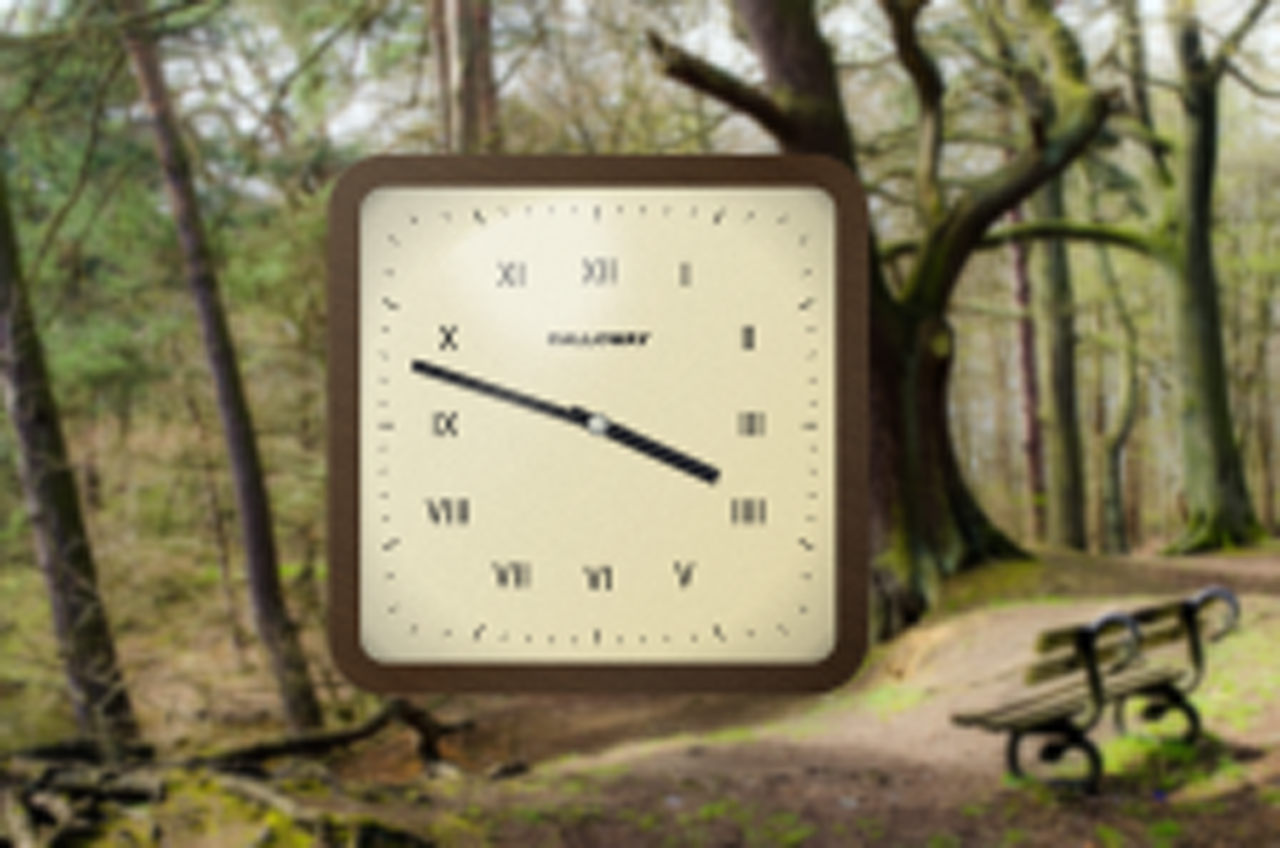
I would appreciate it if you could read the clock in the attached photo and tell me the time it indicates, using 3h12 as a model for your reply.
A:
3h48
